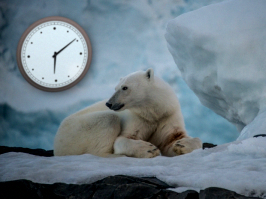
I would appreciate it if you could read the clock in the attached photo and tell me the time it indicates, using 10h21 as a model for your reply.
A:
6h09
